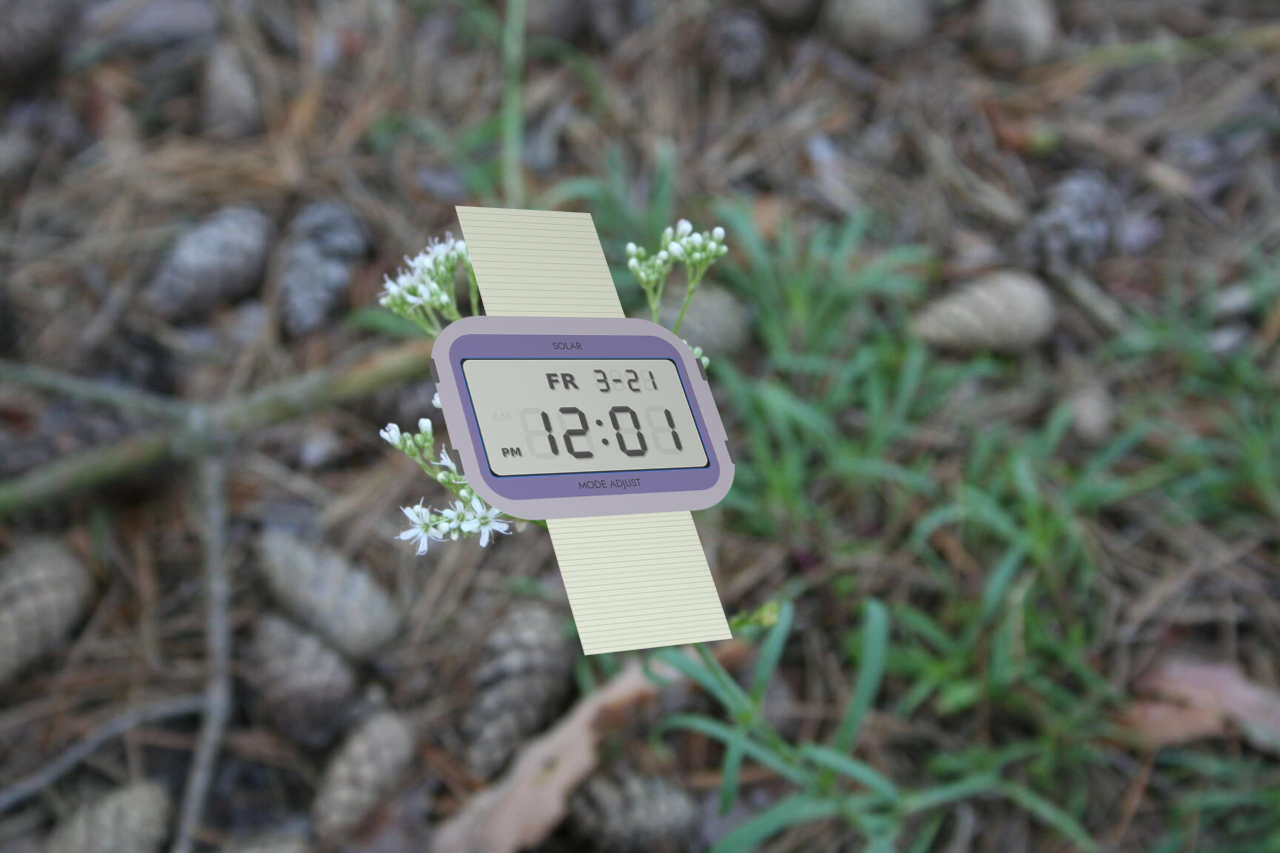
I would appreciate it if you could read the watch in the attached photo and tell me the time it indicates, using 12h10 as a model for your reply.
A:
12h01
